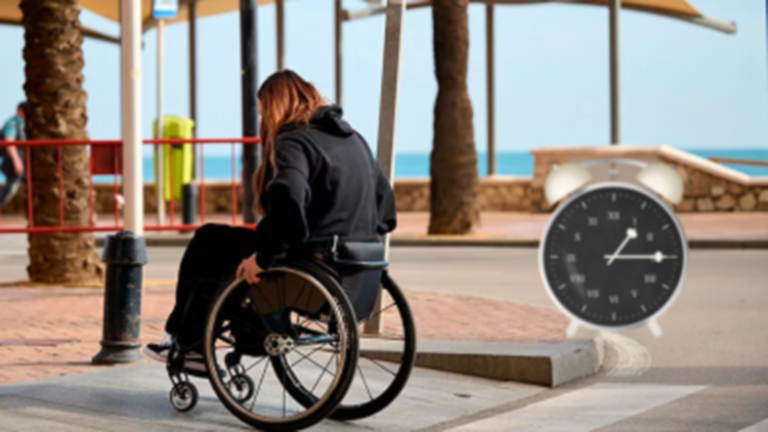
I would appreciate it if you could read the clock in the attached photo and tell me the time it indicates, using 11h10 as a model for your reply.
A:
1h15
